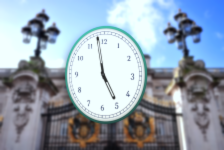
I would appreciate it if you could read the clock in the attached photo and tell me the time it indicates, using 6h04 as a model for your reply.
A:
4h58
